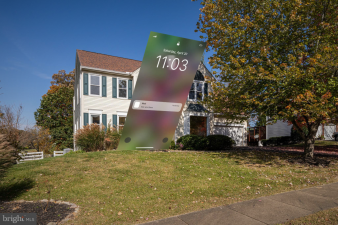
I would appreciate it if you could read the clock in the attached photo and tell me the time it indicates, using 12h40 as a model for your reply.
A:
11h03
